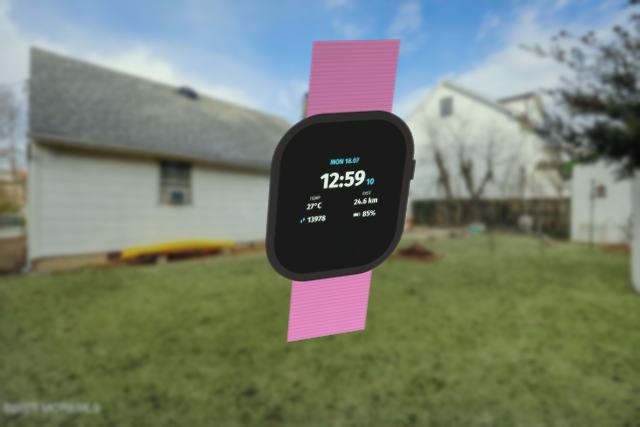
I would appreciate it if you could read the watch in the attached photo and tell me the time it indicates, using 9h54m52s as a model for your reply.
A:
12h59m10s
